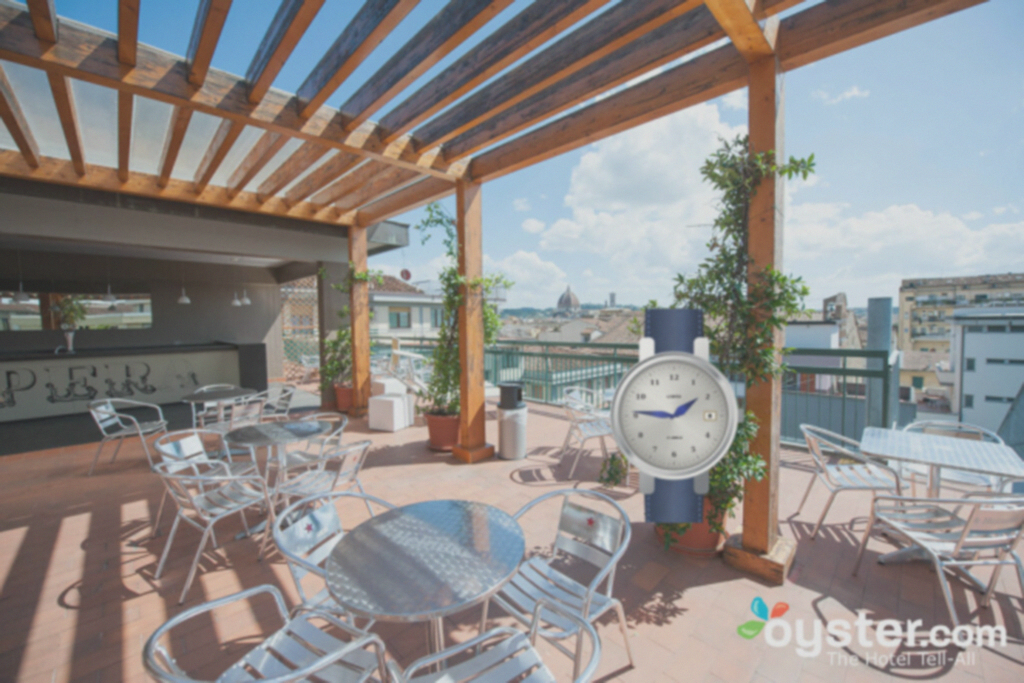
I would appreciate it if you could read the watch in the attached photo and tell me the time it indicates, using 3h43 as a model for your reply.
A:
1h46
